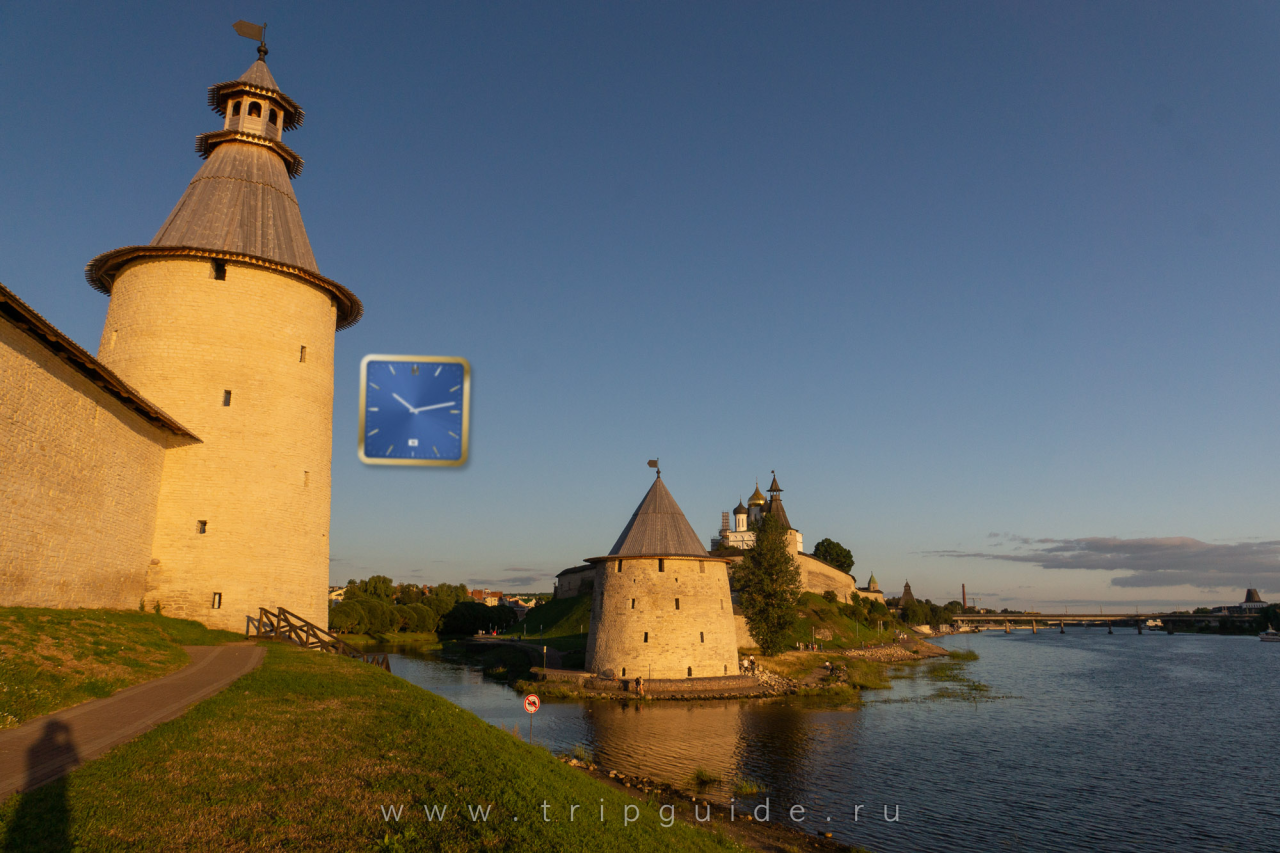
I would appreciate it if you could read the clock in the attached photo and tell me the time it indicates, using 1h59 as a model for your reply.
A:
10h13
